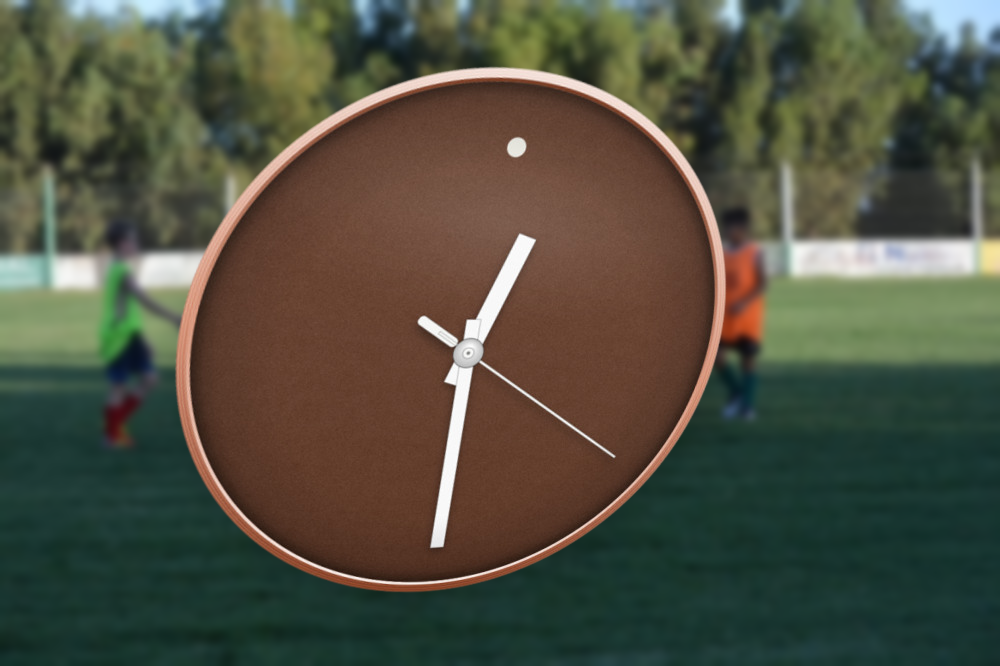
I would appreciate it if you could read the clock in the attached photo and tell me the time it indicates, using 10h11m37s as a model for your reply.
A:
12h29m20s
